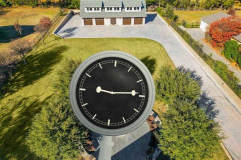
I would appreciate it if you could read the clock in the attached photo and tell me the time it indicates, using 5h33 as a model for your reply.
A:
9h14
